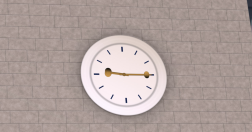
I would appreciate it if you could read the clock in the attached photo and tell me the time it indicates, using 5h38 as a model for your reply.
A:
9h15
